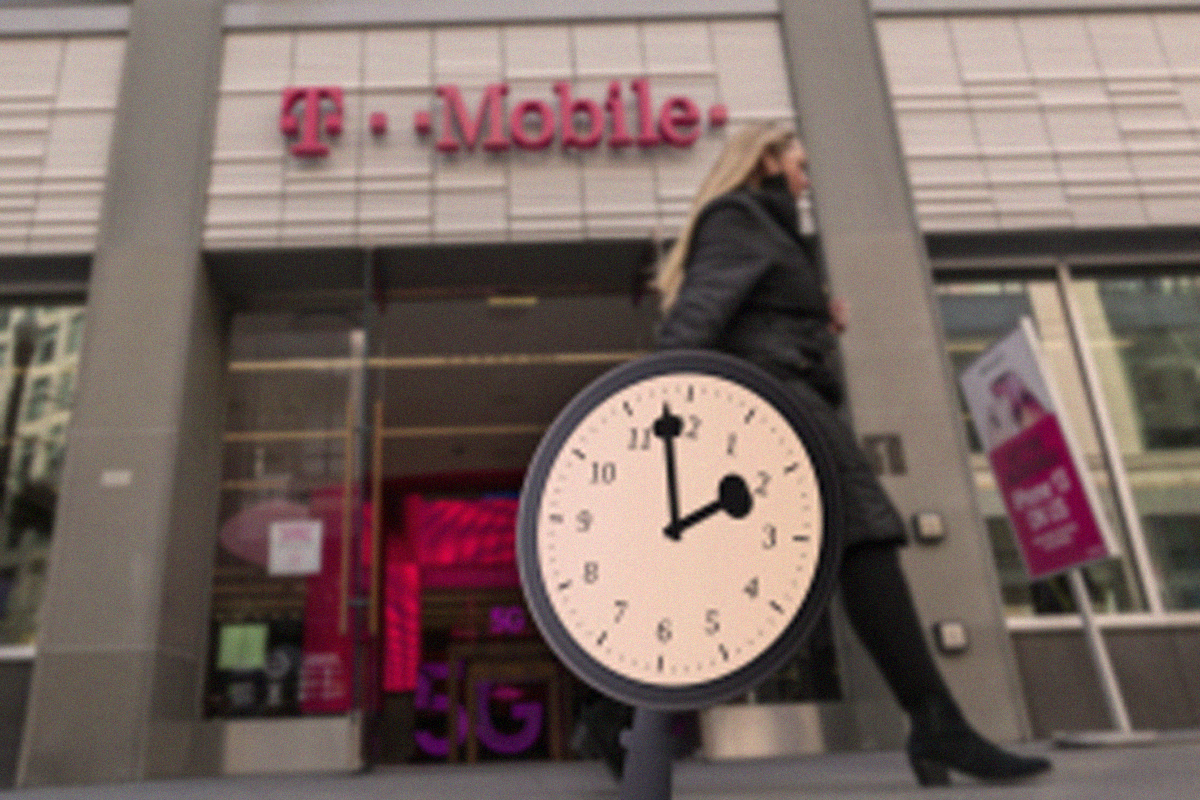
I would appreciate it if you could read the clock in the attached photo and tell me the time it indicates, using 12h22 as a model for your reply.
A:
1h58
